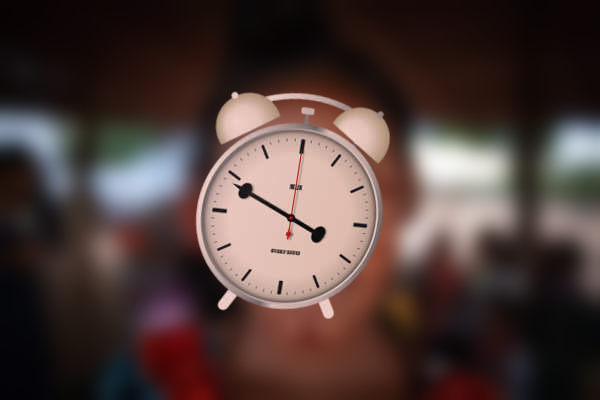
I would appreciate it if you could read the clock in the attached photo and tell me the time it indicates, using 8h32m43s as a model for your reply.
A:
3h49m00s
